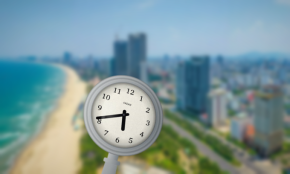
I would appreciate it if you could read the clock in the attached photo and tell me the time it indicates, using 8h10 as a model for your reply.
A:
5h41
